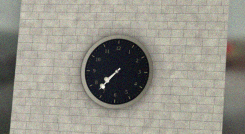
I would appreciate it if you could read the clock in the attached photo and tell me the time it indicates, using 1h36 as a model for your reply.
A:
7h37
